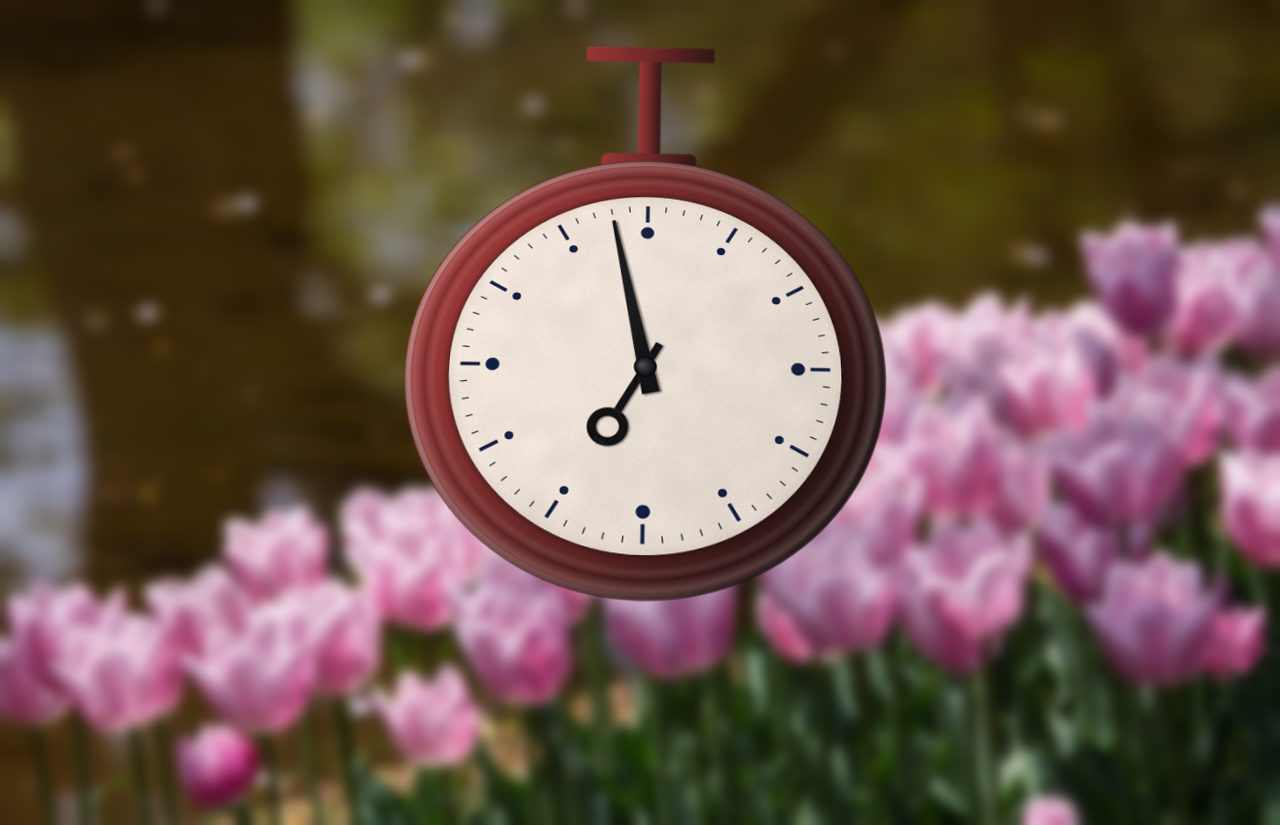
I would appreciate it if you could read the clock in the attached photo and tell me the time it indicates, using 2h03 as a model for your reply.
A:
6h58
